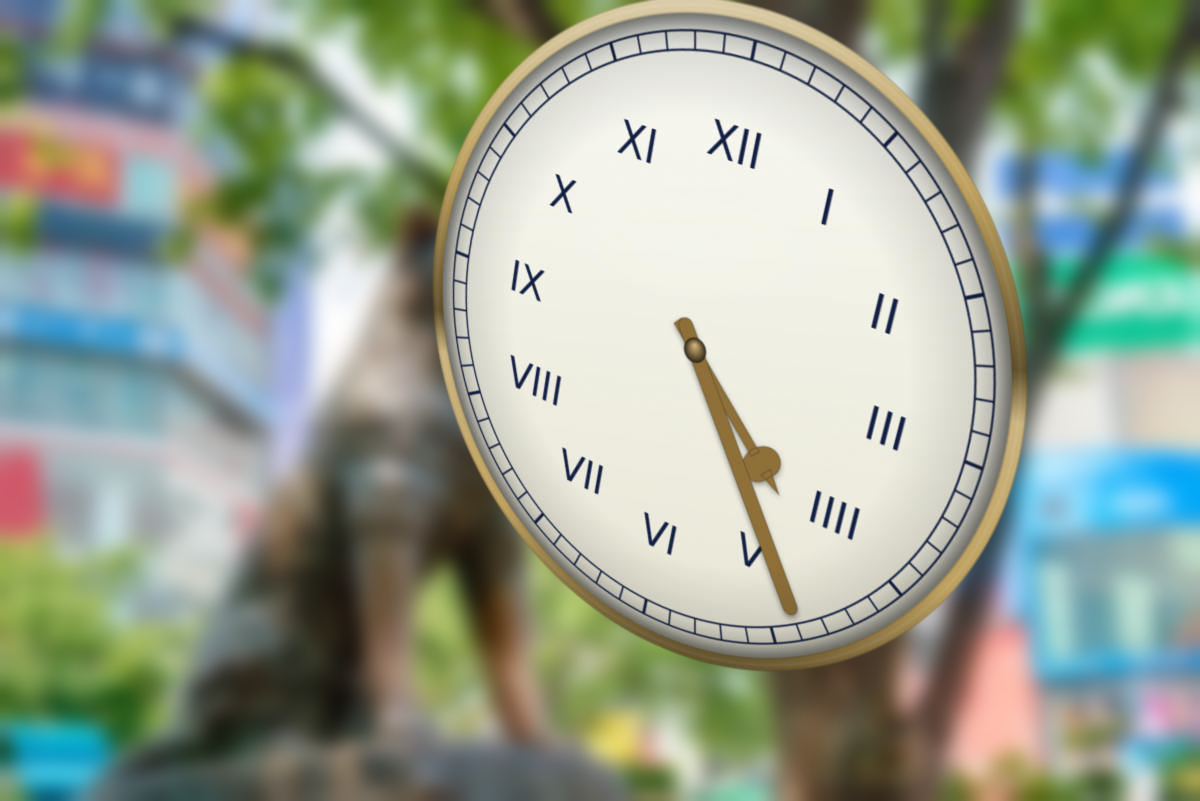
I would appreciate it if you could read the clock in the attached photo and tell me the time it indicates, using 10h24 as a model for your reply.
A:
4h24
